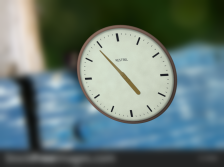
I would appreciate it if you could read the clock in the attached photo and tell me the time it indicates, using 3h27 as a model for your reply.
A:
4h54
